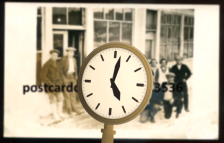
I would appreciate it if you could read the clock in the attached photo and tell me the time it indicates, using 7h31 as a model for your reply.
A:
5h02
